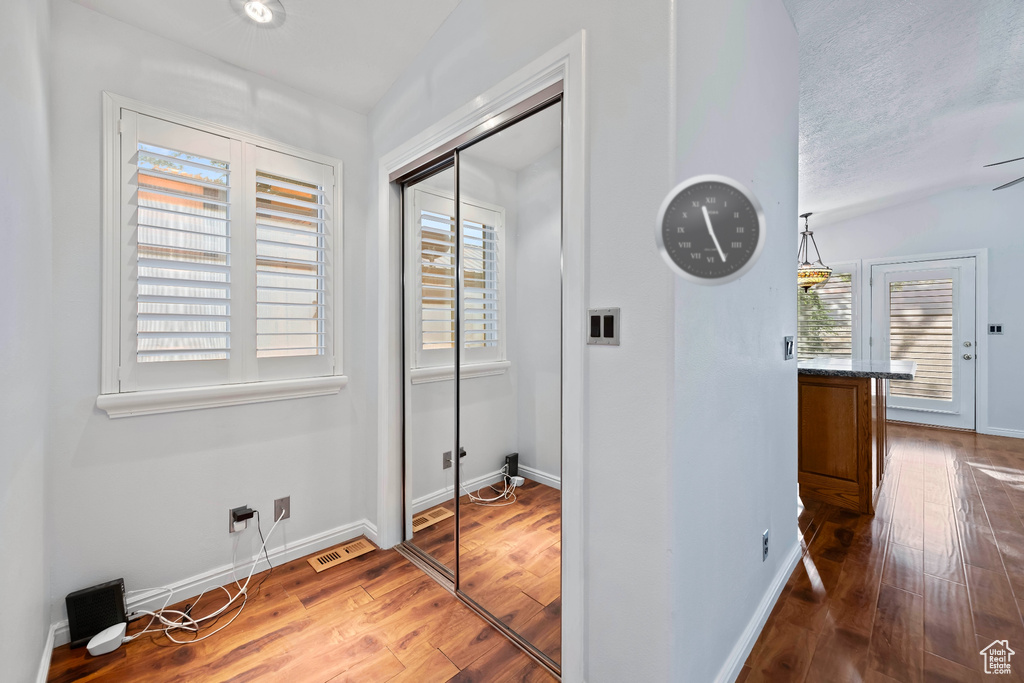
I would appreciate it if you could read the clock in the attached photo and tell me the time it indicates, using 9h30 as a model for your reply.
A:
11h26
